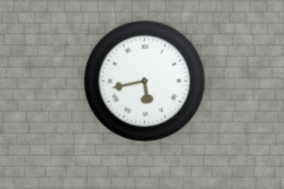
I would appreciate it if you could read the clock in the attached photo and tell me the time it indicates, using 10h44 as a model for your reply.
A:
5h43
